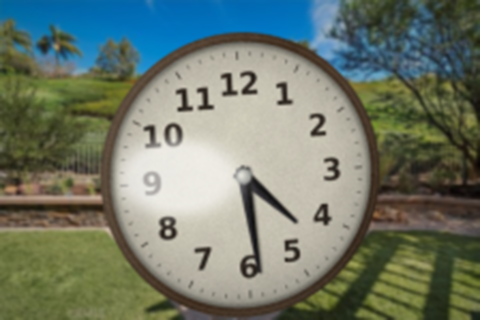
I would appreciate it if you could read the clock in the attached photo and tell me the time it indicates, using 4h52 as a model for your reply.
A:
4h29
